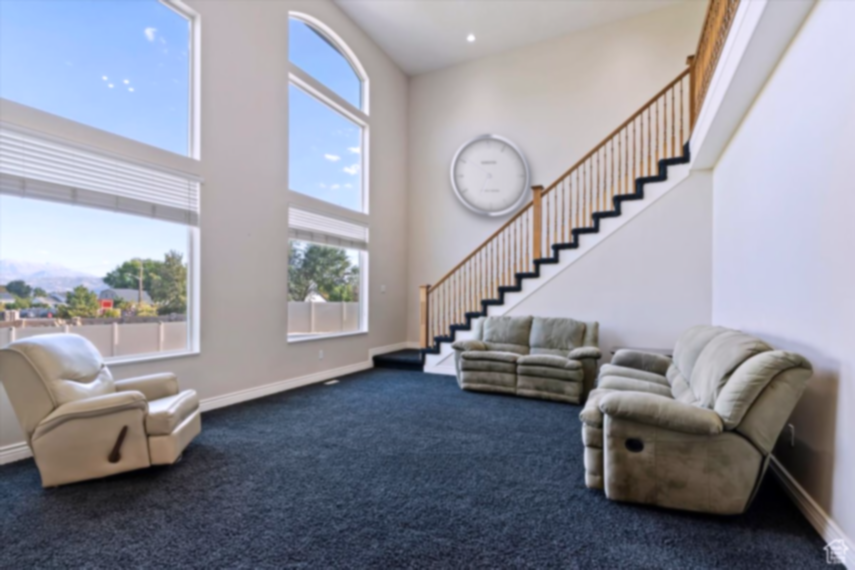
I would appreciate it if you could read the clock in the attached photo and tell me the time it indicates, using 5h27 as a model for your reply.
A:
6h51
